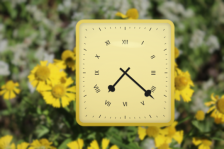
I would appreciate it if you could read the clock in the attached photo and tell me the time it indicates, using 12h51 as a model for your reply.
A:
7h22
